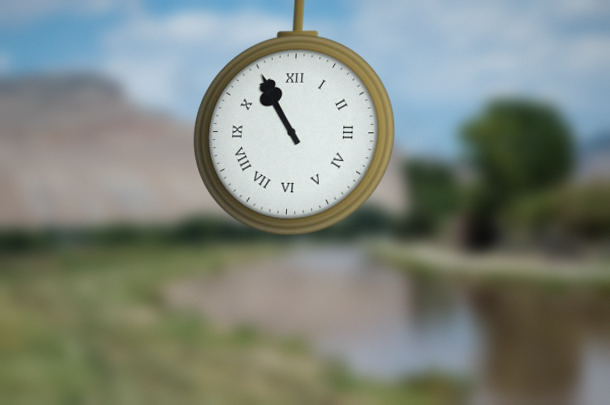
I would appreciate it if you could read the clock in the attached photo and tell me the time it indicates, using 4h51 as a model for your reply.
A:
10h55
